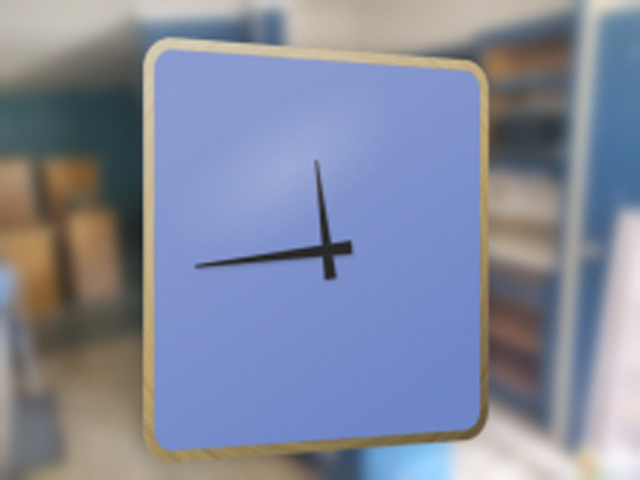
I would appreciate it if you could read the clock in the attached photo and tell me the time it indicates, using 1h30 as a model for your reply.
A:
11h44
